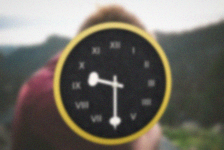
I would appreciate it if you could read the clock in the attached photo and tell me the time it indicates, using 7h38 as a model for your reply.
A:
9h30
